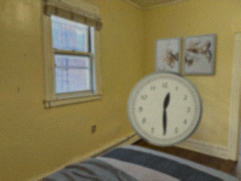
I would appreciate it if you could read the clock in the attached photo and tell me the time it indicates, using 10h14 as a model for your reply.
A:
12h30
